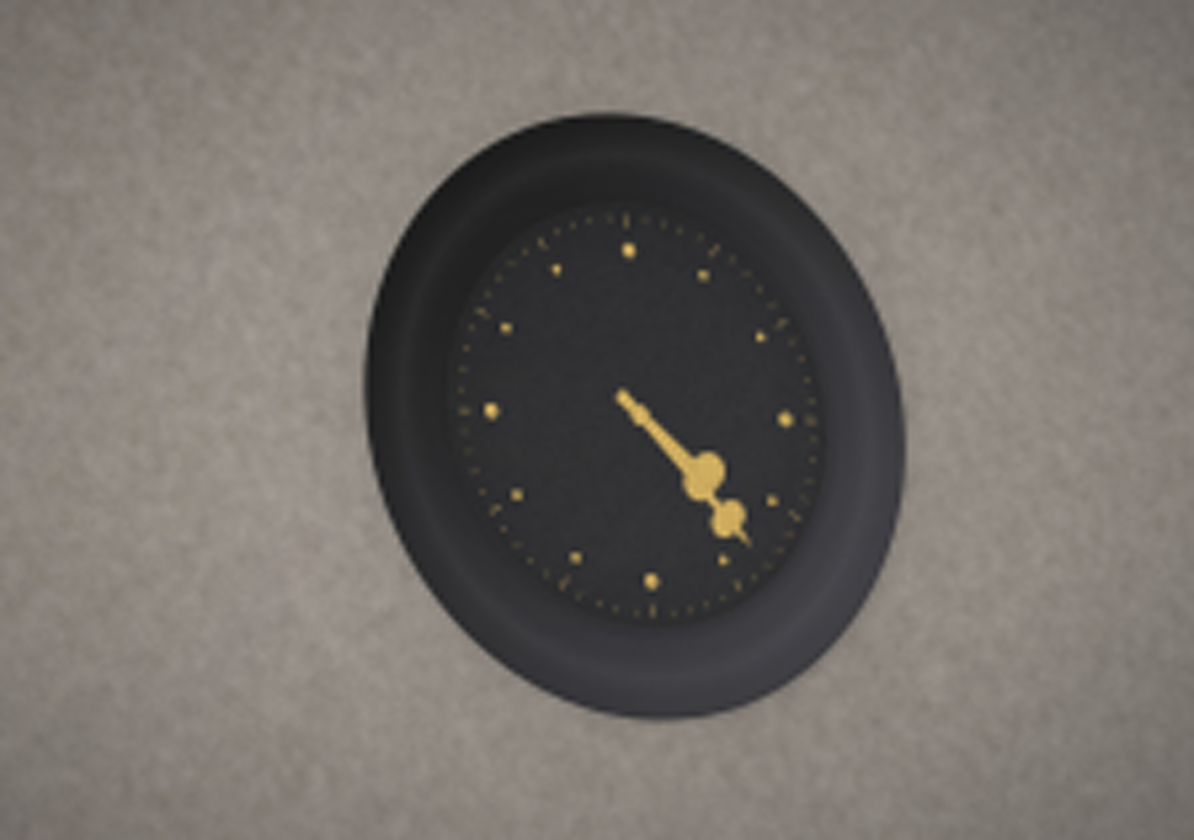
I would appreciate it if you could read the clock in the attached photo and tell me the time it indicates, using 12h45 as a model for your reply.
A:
4h23
